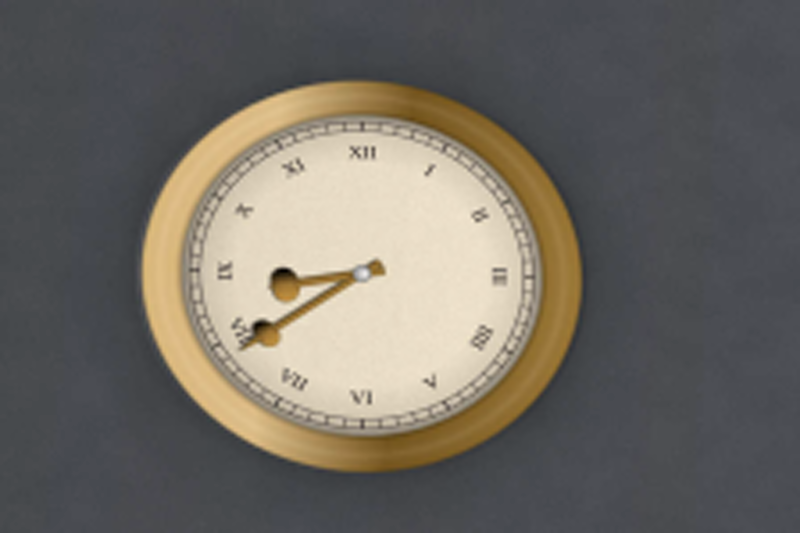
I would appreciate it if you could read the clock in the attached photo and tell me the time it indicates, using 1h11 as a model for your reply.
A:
8h39
